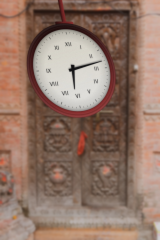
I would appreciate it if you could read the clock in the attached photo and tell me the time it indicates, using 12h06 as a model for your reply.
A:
6h13
